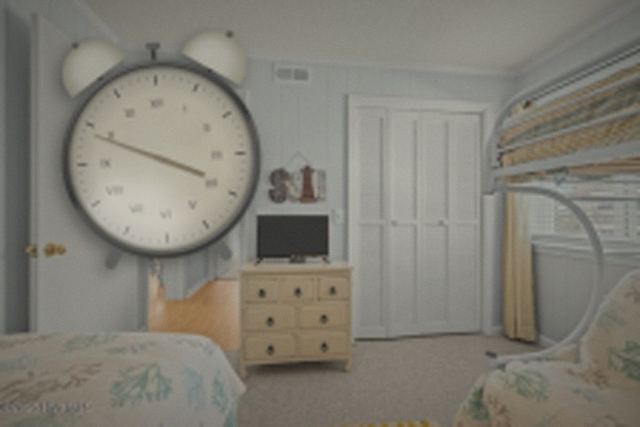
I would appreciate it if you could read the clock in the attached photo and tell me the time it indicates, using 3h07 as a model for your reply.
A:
3h49
